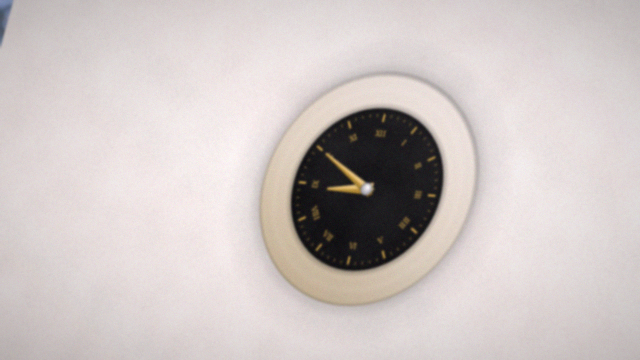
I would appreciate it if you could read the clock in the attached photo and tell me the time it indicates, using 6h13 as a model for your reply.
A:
8h50
